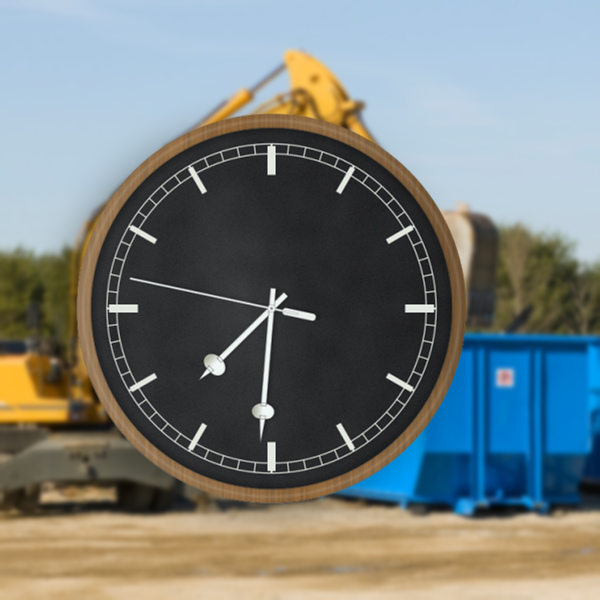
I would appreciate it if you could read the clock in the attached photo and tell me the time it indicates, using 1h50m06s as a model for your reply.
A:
7h30m47s
